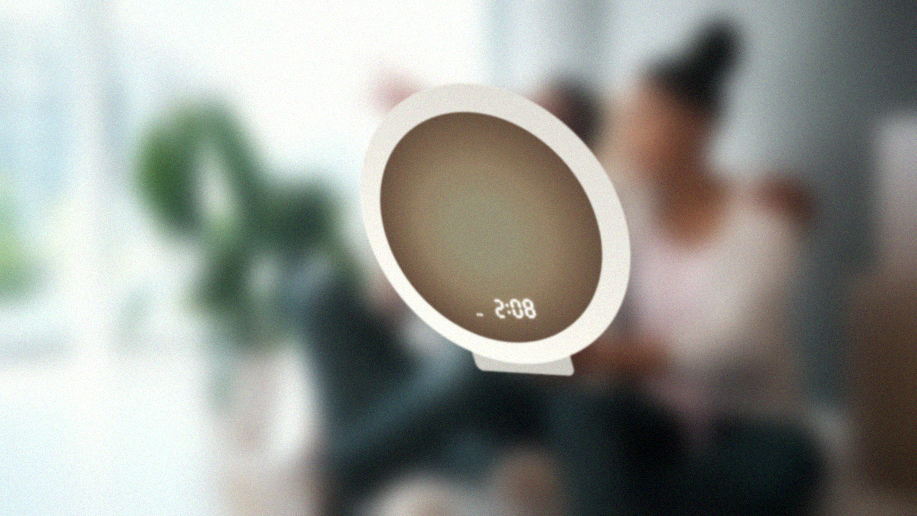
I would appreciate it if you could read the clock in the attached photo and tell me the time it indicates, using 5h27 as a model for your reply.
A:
2h08
